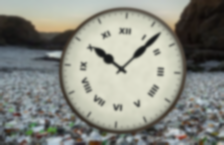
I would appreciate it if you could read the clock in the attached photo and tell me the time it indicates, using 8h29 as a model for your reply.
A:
10h07
